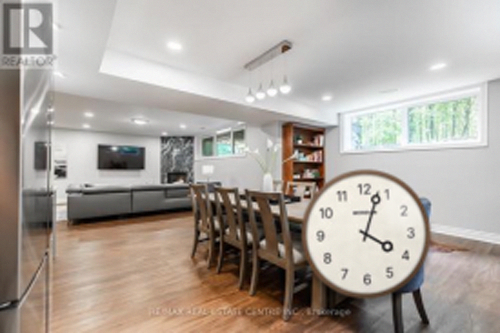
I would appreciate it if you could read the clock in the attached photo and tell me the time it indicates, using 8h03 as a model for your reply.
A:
4h03
